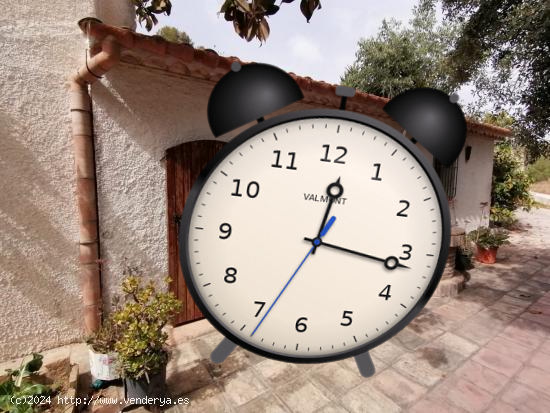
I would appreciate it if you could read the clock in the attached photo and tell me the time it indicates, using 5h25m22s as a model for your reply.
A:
12h16m34s
